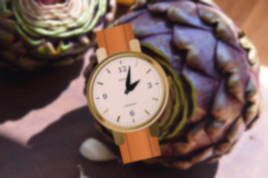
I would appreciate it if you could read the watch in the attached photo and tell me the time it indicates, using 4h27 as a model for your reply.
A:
2h03
